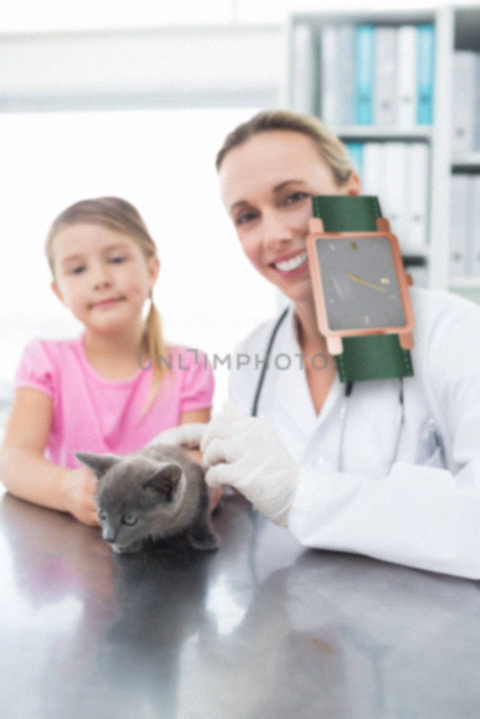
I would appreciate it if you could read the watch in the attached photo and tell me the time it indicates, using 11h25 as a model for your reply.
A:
10h19
